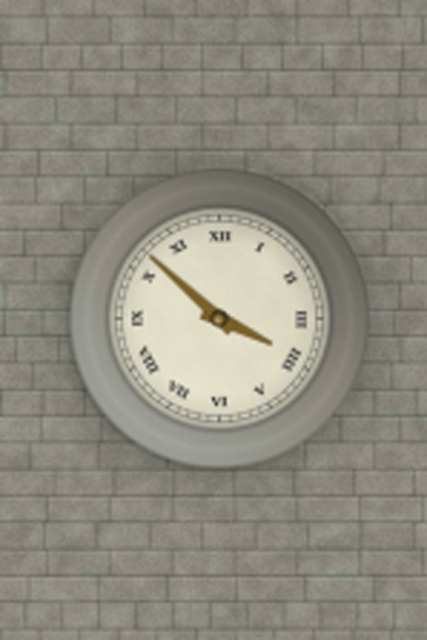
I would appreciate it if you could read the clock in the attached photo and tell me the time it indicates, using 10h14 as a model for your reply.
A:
3h52
